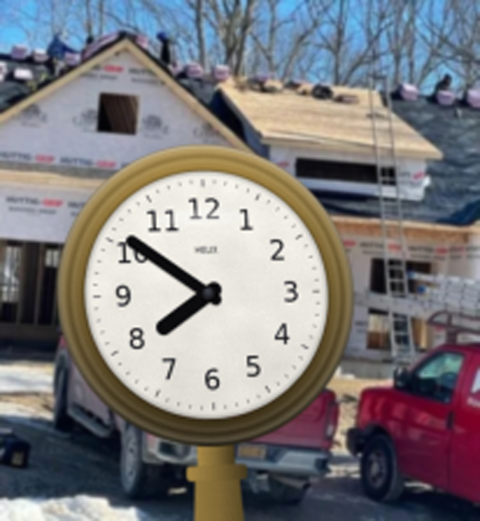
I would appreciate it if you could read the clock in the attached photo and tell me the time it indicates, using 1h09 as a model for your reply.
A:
7h51
